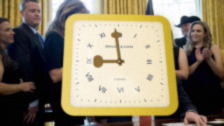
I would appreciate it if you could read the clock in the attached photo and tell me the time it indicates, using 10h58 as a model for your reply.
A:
8h59
